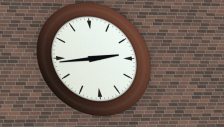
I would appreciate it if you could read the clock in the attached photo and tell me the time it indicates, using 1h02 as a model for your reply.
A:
2h44
